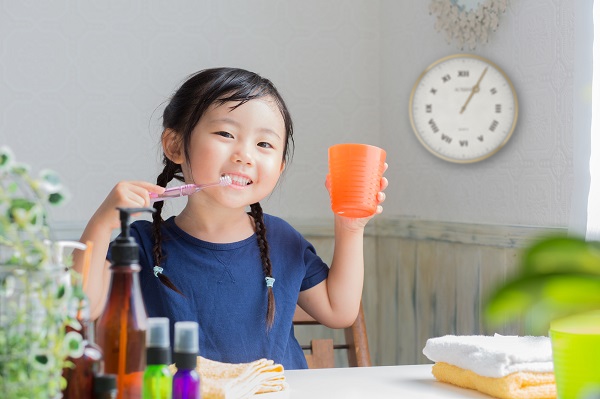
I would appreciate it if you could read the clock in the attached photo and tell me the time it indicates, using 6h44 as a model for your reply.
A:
1h05
